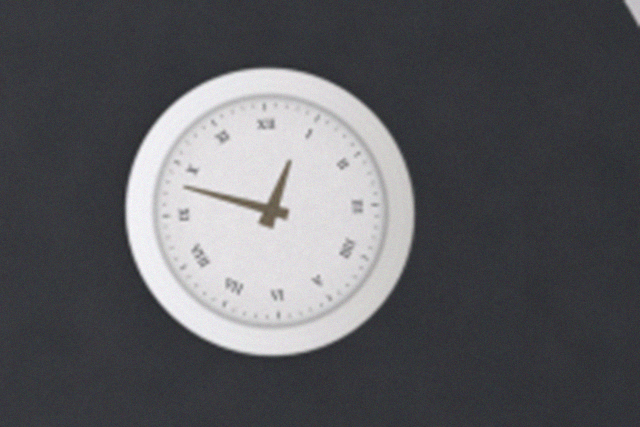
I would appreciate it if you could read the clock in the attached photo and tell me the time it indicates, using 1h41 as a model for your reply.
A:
12h48
